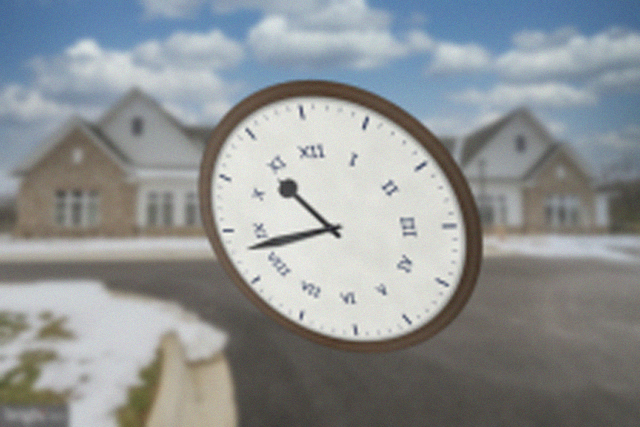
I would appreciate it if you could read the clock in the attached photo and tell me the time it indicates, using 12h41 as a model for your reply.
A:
10h43
